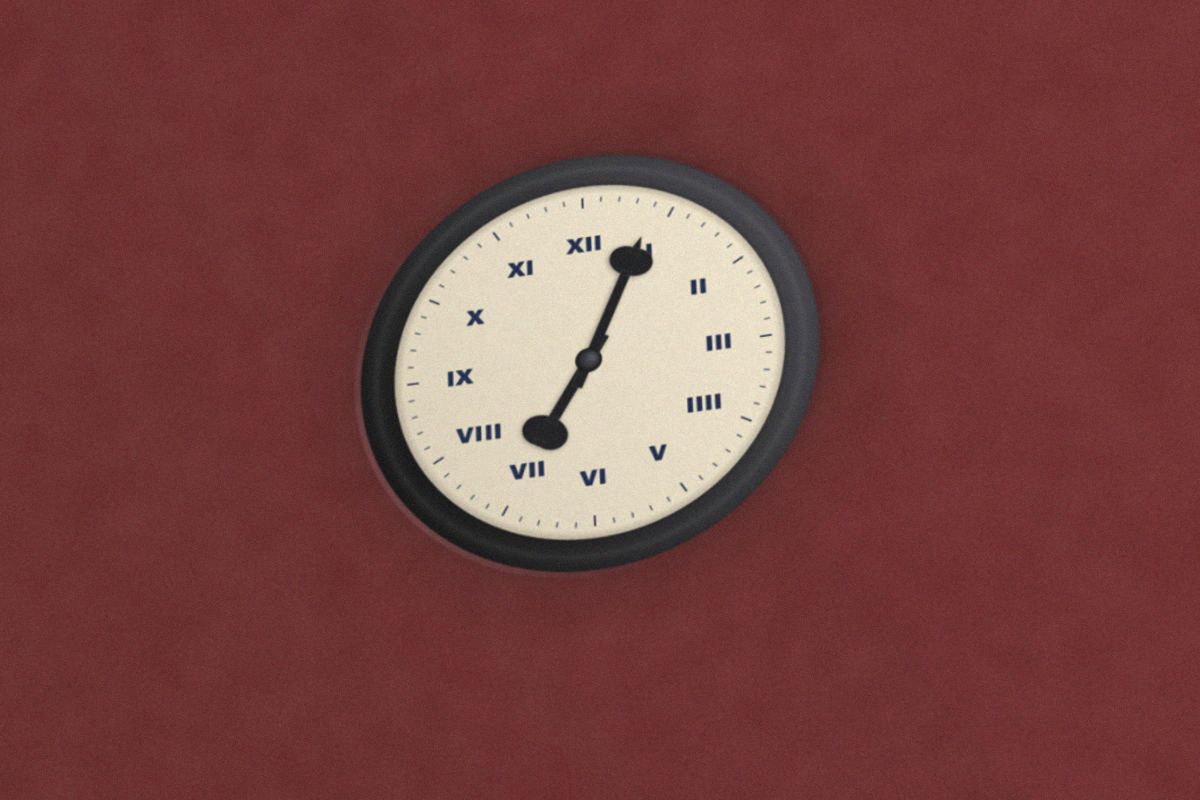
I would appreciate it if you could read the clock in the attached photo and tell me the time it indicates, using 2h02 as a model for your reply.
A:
7h04
